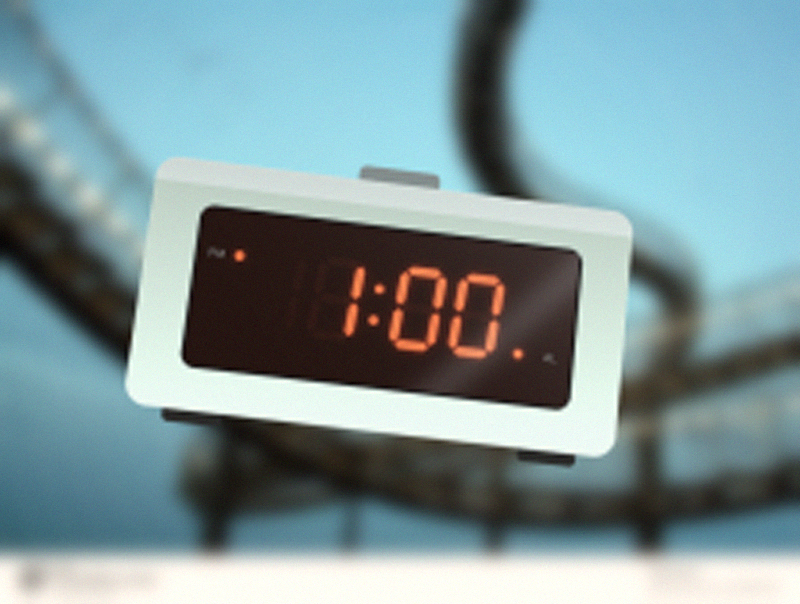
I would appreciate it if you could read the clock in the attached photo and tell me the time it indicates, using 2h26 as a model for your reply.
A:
1h00
